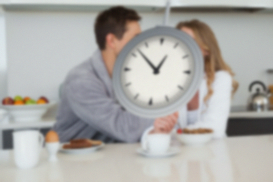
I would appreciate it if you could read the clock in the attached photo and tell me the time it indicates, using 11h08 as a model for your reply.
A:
12h52
